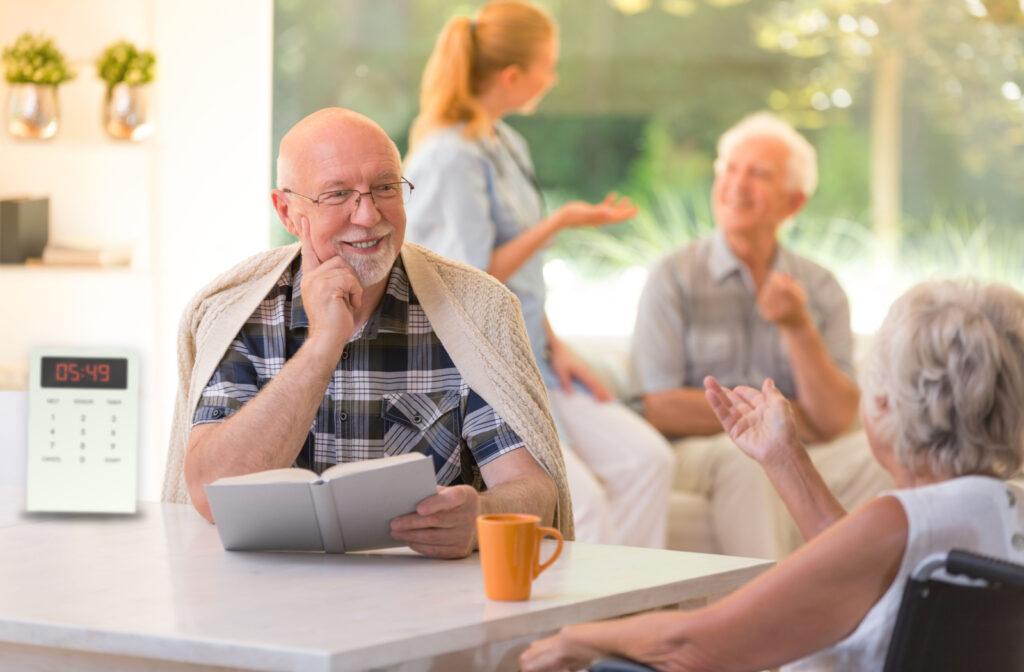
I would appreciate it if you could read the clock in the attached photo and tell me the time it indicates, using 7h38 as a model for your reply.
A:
5h49
